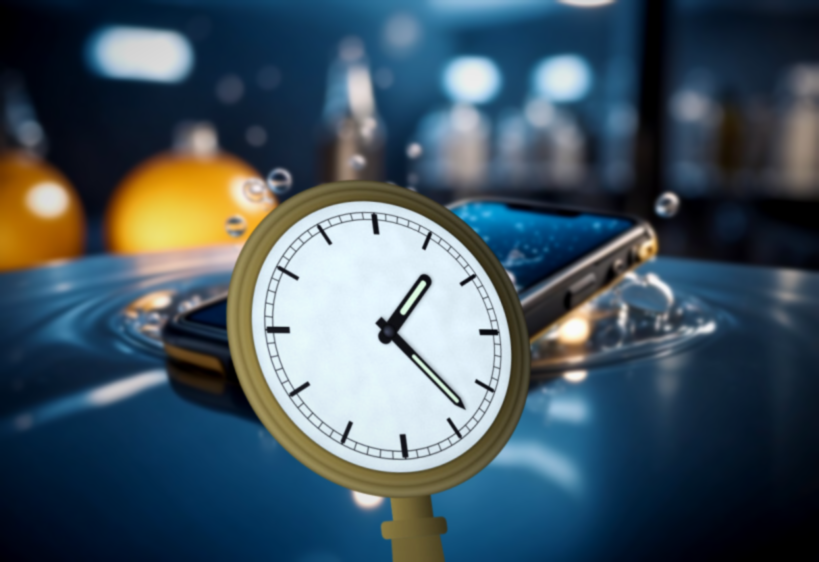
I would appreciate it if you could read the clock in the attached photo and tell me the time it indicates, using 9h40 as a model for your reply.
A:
1h23
